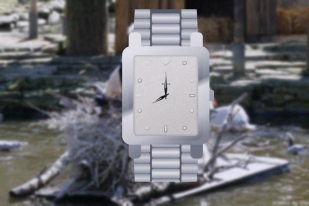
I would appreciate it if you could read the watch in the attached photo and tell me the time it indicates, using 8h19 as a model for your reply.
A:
8h00
